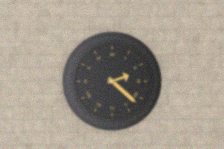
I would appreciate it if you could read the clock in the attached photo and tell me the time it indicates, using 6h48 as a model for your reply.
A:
2h22
